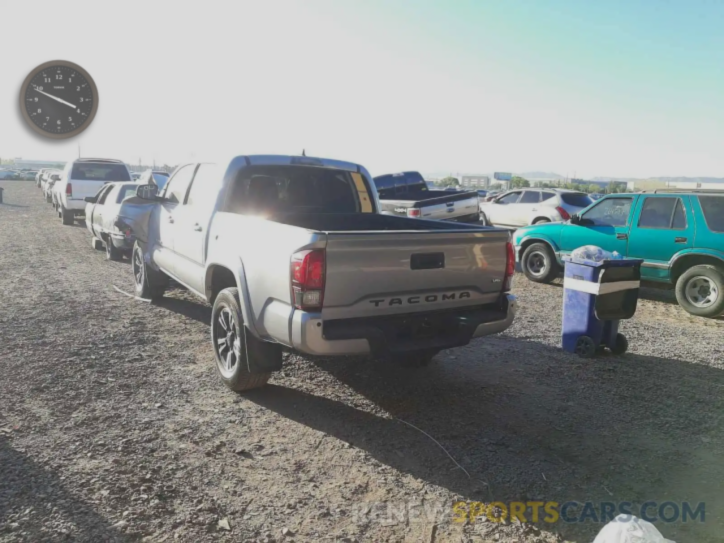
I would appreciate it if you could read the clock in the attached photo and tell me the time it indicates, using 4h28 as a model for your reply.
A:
3h49
